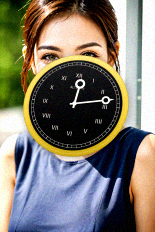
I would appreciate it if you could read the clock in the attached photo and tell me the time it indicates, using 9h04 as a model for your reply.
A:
12h13
